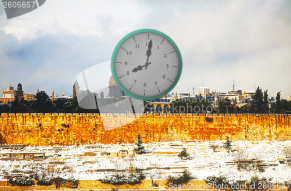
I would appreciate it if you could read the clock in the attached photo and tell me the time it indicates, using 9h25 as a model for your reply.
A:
8h01
